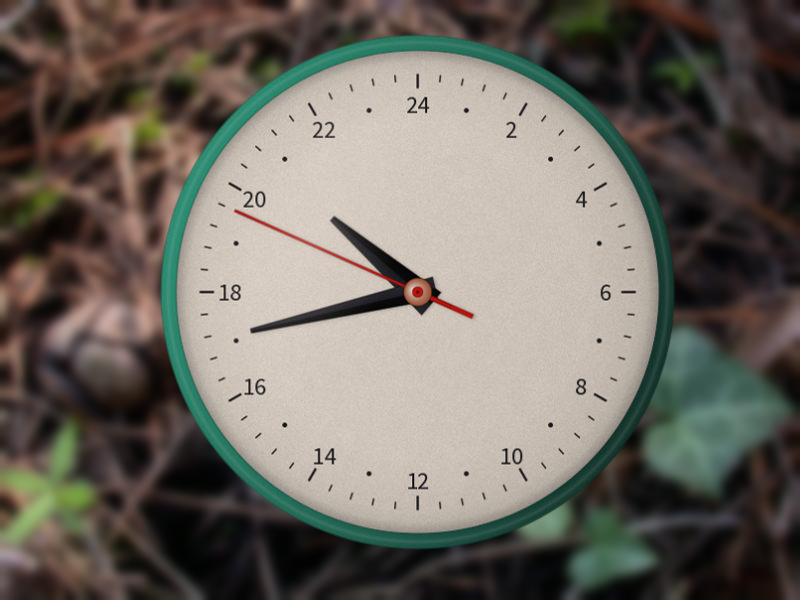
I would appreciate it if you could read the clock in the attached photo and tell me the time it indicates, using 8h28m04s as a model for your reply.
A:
20h42m49s
